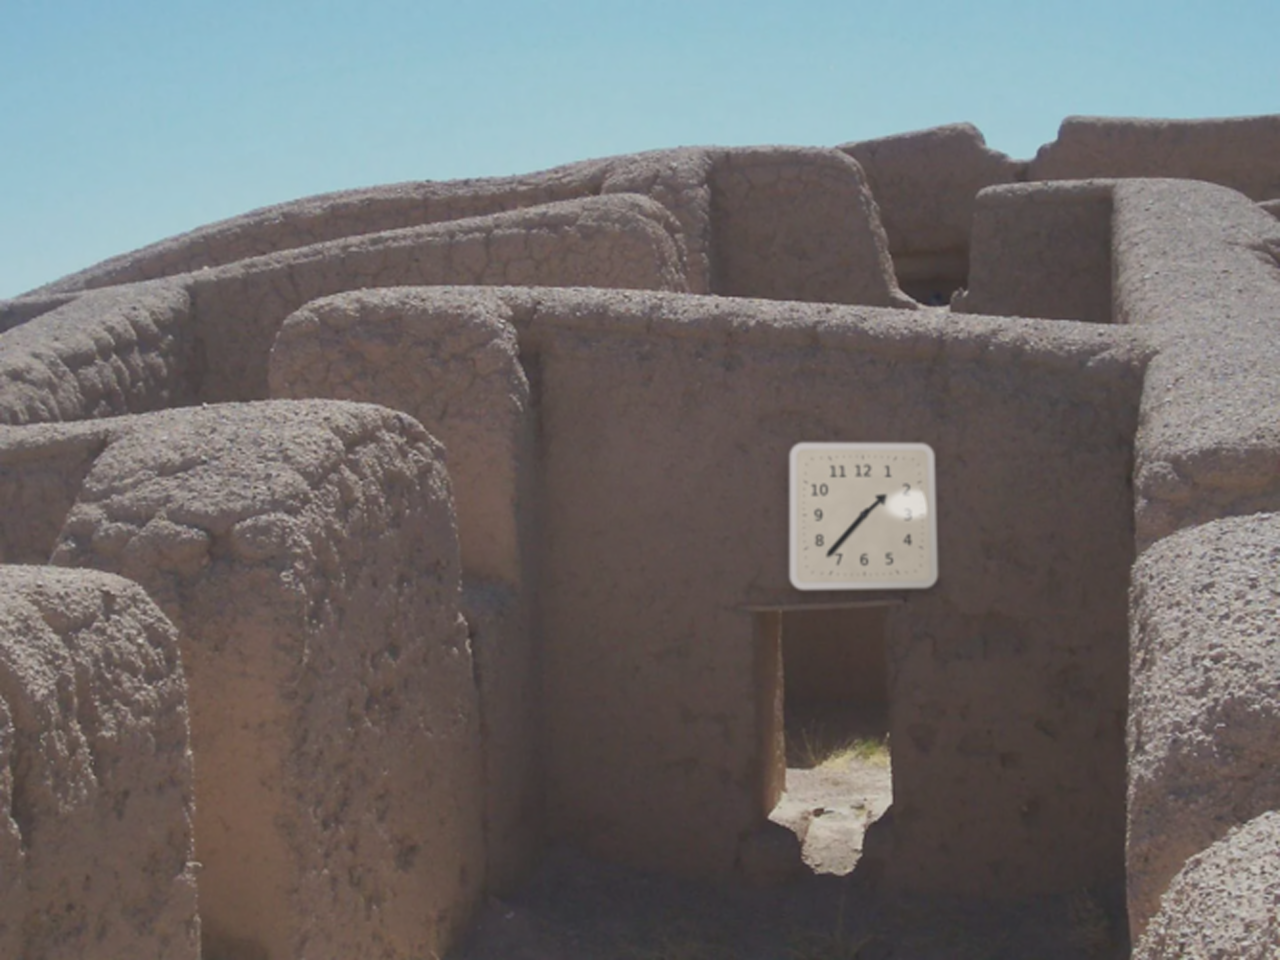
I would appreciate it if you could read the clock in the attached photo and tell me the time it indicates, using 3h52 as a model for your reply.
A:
1h37
